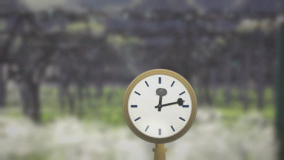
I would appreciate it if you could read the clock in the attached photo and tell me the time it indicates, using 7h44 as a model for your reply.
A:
12h13
